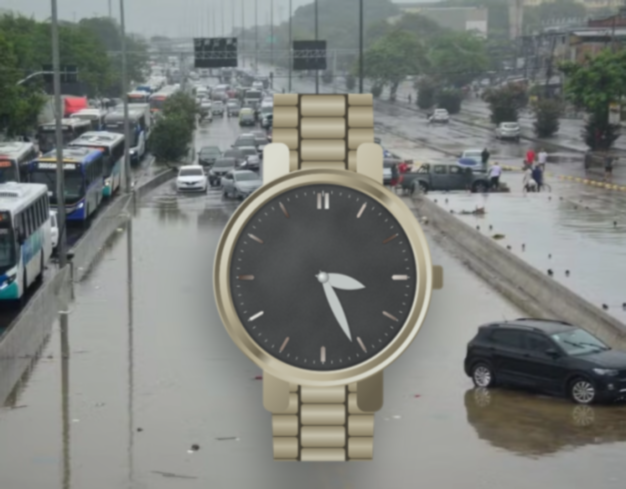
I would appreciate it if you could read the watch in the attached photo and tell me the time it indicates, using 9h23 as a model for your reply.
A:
3h26
